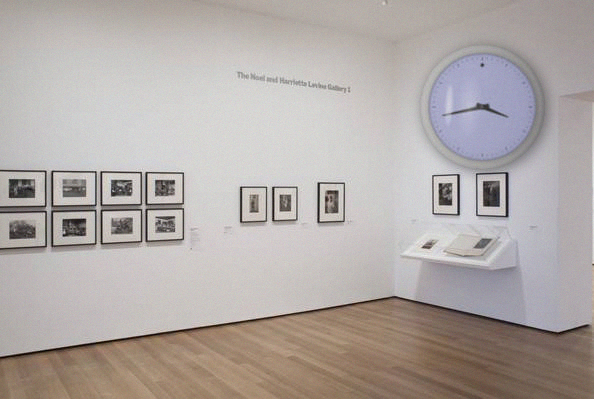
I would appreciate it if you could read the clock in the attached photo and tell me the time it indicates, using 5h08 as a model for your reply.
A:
3h43
